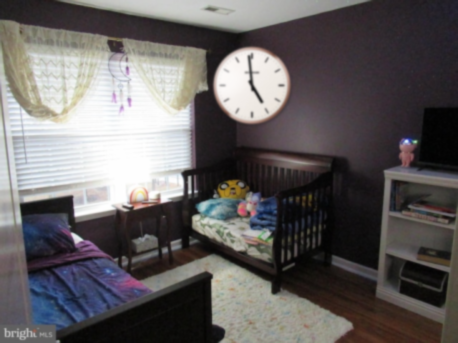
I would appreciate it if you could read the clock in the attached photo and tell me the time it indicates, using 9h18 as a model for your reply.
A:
4h59
